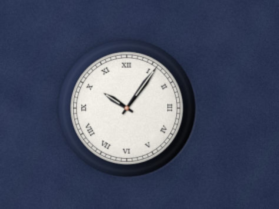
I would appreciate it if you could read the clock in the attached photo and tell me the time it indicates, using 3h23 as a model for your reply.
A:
10h06
